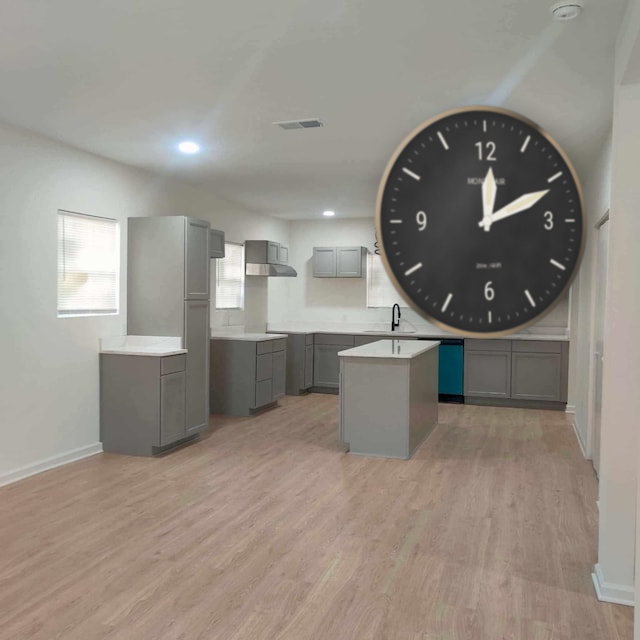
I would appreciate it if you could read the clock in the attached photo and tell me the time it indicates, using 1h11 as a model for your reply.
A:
12h11
